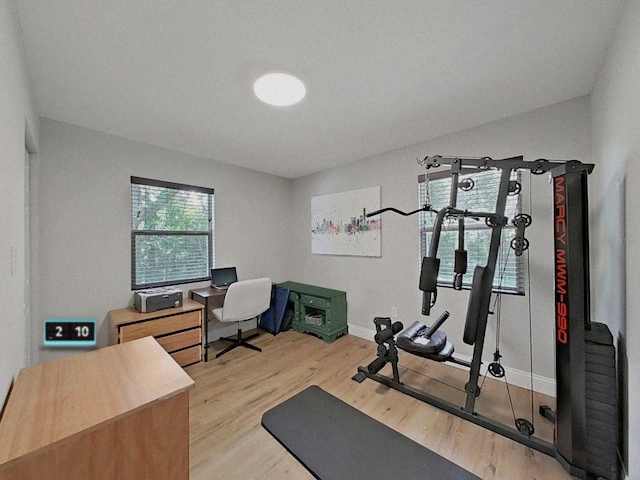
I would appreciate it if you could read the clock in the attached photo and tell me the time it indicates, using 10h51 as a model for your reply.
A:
2h10
